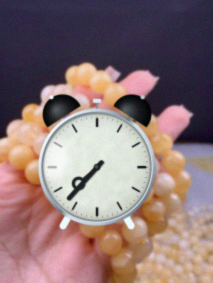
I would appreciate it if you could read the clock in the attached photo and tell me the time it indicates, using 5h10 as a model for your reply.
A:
7h37
